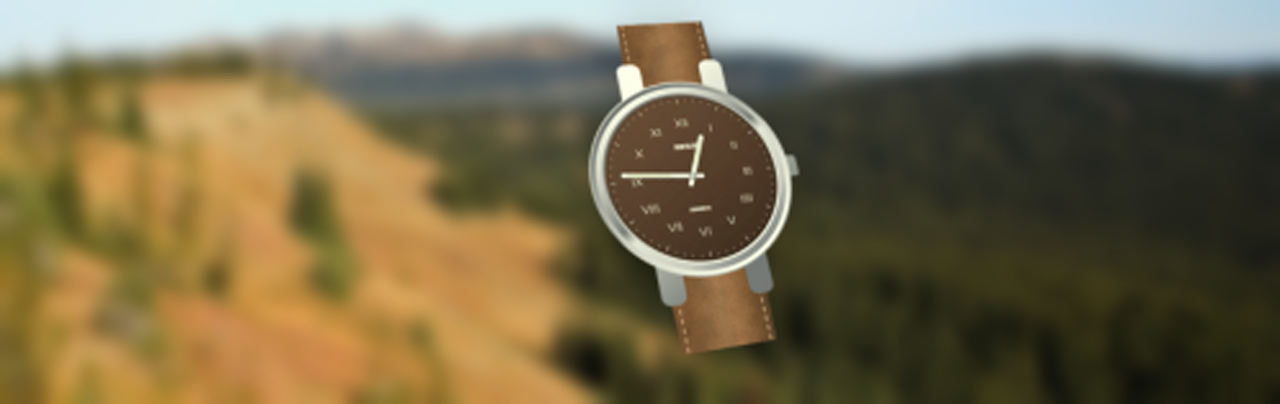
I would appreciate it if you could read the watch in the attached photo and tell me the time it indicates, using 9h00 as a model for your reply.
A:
12h46
